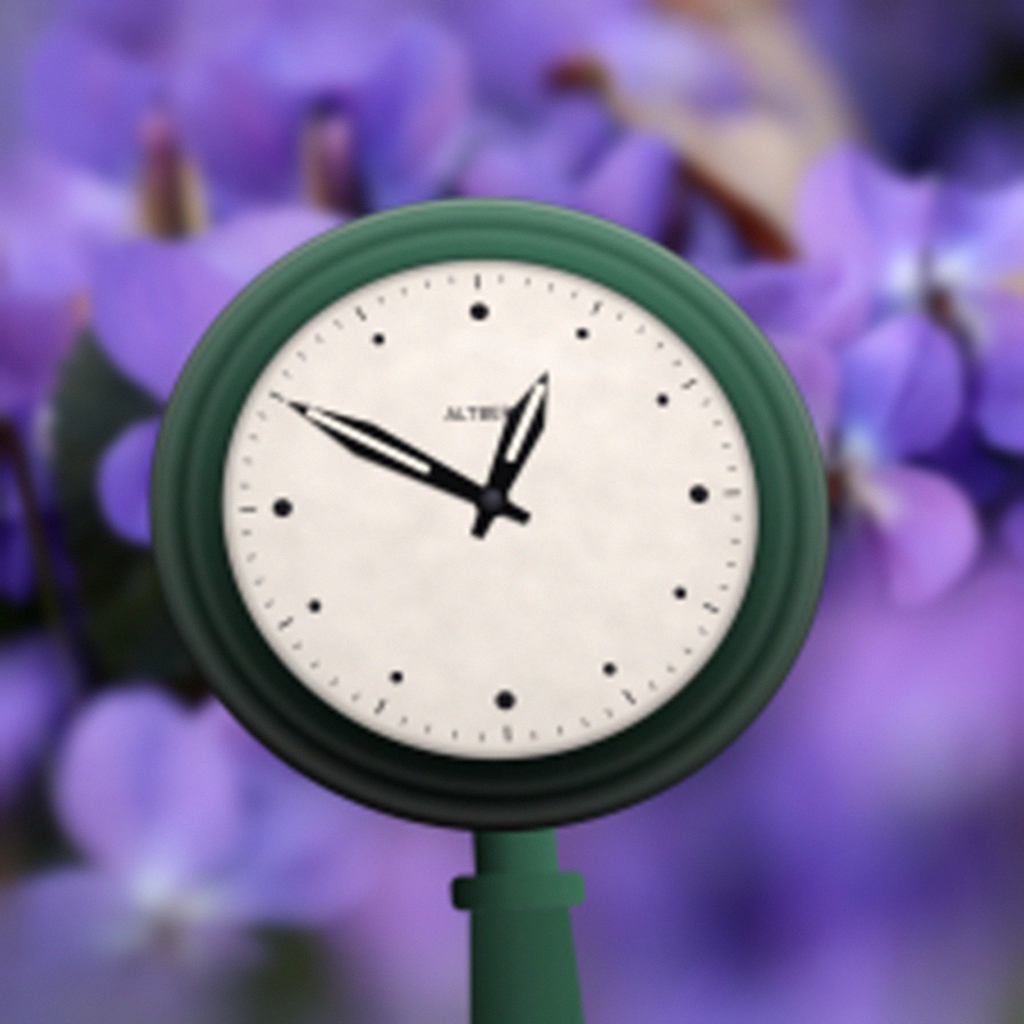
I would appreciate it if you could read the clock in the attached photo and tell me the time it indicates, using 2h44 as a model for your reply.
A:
12h50
